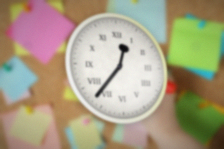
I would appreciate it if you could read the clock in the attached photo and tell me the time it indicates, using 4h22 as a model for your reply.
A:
12h37
